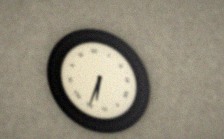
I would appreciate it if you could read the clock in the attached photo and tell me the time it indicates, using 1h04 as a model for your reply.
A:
6h35
